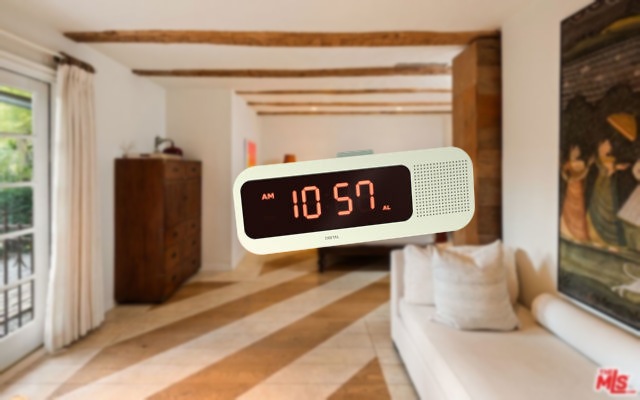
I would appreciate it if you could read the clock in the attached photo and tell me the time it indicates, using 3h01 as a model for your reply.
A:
10h57
